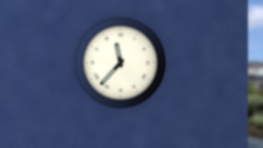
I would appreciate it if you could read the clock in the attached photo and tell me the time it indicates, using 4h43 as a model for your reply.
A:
11h37
